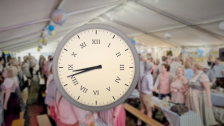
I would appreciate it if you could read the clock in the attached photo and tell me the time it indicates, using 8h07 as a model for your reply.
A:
8h42
